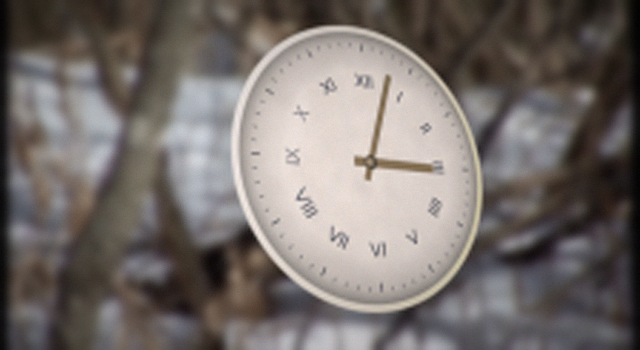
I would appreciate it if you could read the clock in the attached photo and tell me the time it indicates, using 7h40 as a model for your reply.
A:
3h03
